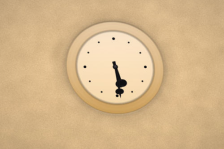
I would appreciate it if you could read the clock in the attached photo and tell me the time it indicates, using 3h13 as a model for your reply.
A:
5h29
